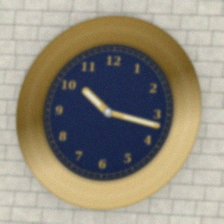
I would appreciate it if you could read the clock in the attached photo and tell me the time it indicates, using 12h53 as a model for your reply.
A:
10h17
